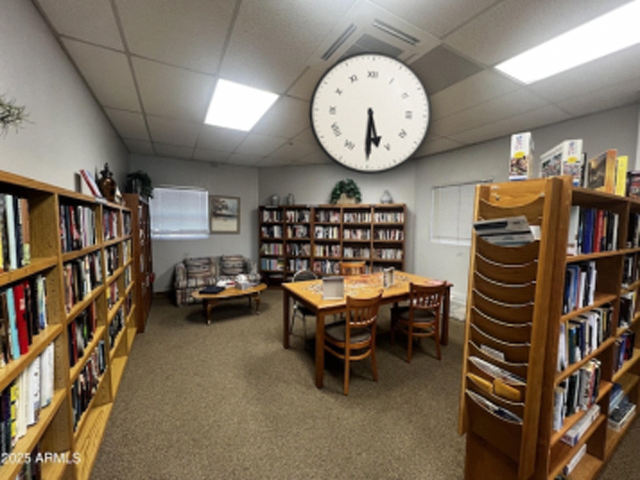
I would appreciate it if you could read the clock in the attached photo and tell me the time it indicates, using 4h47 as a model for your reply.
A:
5h30
